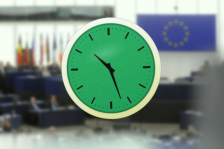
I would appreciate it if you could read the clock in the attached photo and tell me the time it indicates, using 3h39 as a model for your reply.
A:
10h27
